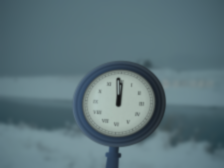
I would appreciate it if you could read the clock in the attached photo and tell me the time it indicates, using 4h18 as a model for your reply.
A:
11h59
